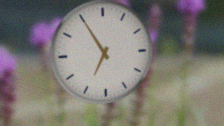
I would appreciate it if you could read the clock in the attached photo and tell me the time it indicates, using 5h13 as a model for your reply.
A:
6h55
